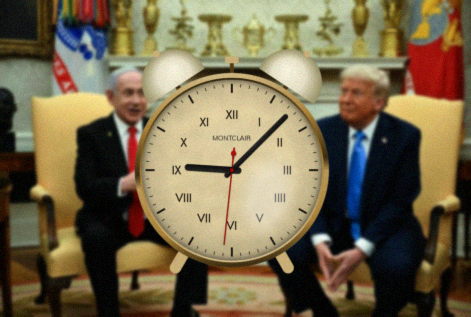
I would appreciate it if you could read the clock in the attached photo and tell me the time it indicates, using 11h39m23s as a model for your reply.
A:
9h07m31s
